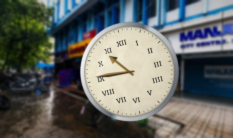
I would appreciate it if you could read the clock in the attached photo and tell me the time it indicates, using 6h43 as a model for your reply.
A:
10h46
